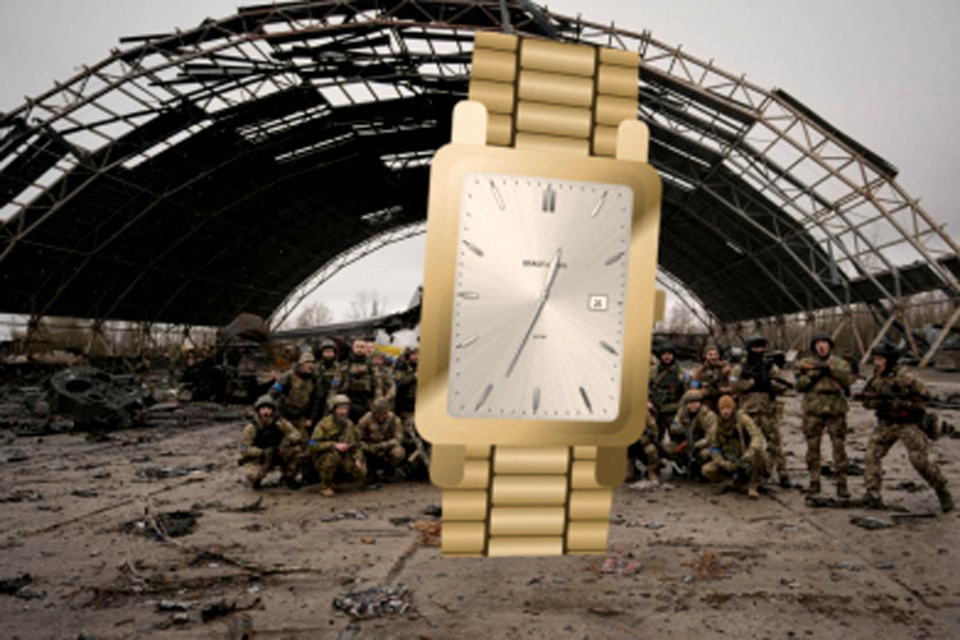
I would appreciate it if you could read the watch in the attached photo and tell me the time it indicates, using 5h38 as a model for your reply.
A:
12h34
